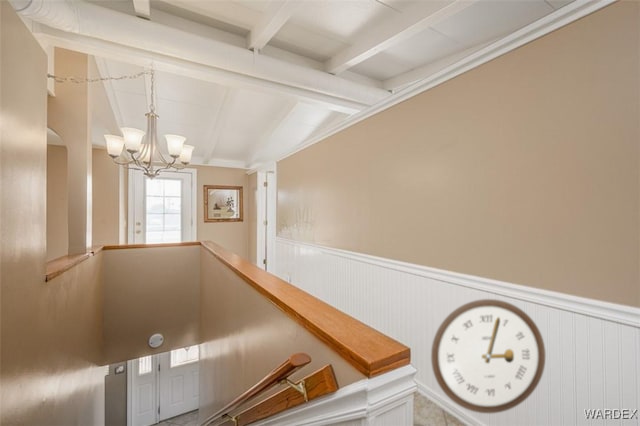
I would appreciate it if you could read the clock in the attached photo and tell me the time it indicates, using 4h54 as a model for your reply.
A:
3h03
